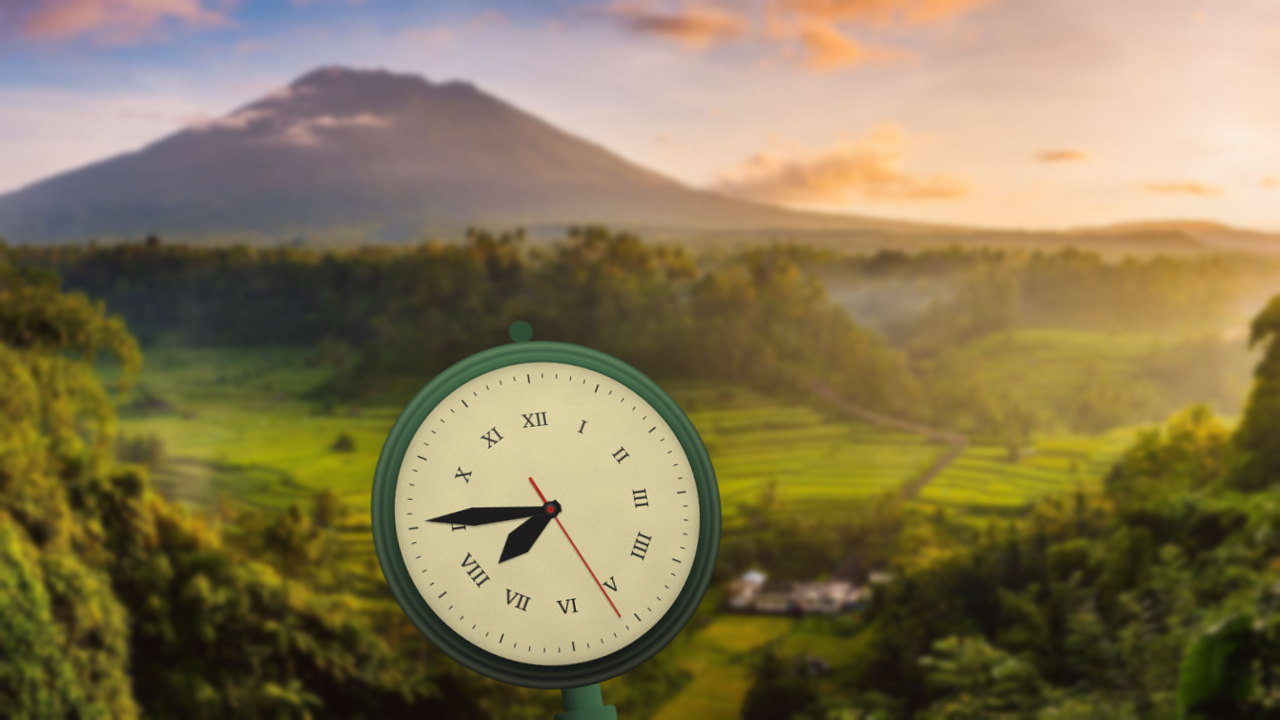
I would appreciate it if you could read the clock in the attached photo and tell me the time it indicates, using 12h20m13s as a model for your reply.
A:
7h45m26s
